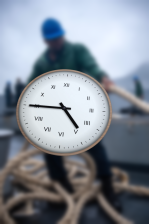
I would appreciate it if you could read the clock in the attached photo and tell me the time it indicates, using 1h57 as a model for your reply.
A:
4h45
